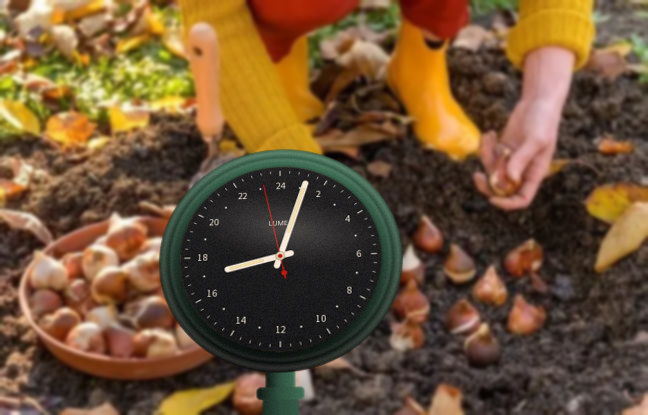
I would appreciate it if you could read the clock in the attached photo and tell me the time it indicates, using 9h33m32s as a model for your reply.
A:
17h02m58s
